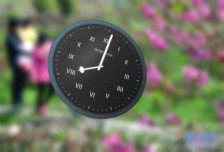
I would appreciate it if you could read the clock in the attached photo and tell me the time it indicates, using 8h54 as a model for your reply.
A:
8h01
